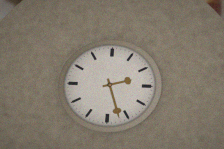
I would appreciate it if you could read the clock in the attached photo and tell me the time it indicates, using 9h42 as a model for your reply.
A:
2h27
